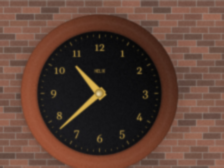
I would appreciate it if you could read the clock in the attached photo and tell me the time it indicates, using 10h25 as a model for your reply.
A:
10h38
